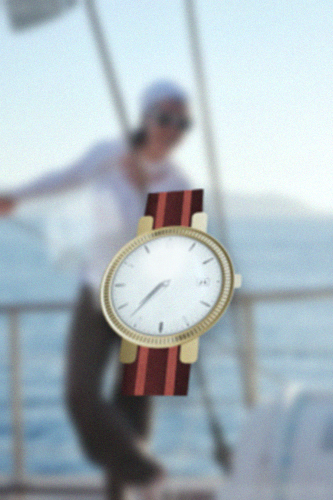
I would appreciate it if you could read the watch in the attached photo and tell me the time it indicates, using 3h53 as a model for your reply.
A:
7h37
